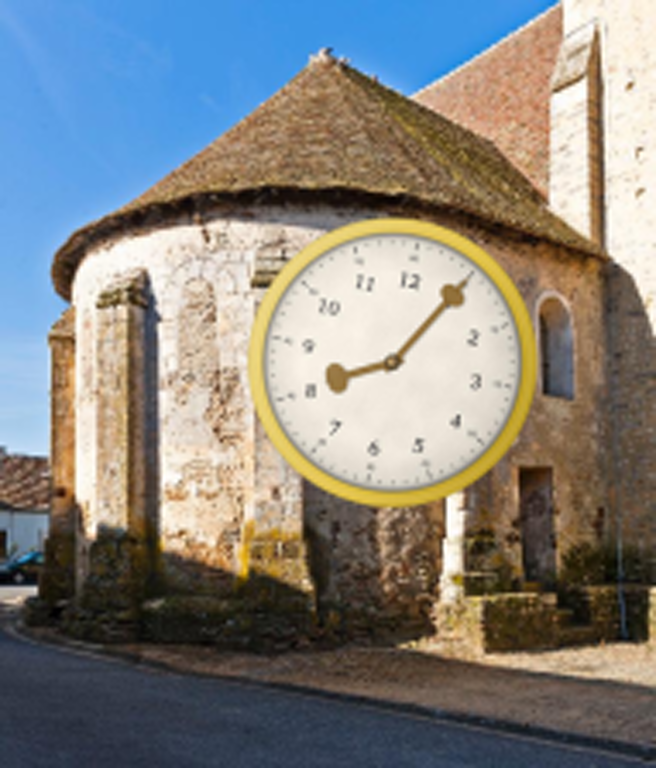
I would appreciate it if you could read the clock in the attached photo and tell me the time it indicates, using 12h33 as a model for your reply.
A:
8h05
